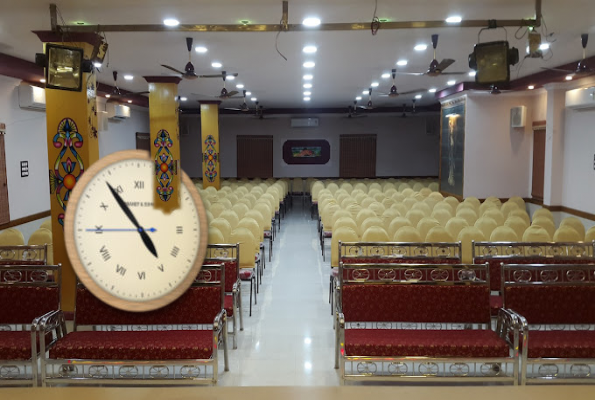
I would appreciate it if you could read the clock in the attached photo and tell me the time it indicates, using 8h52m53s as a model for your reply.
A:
4h53m45s
